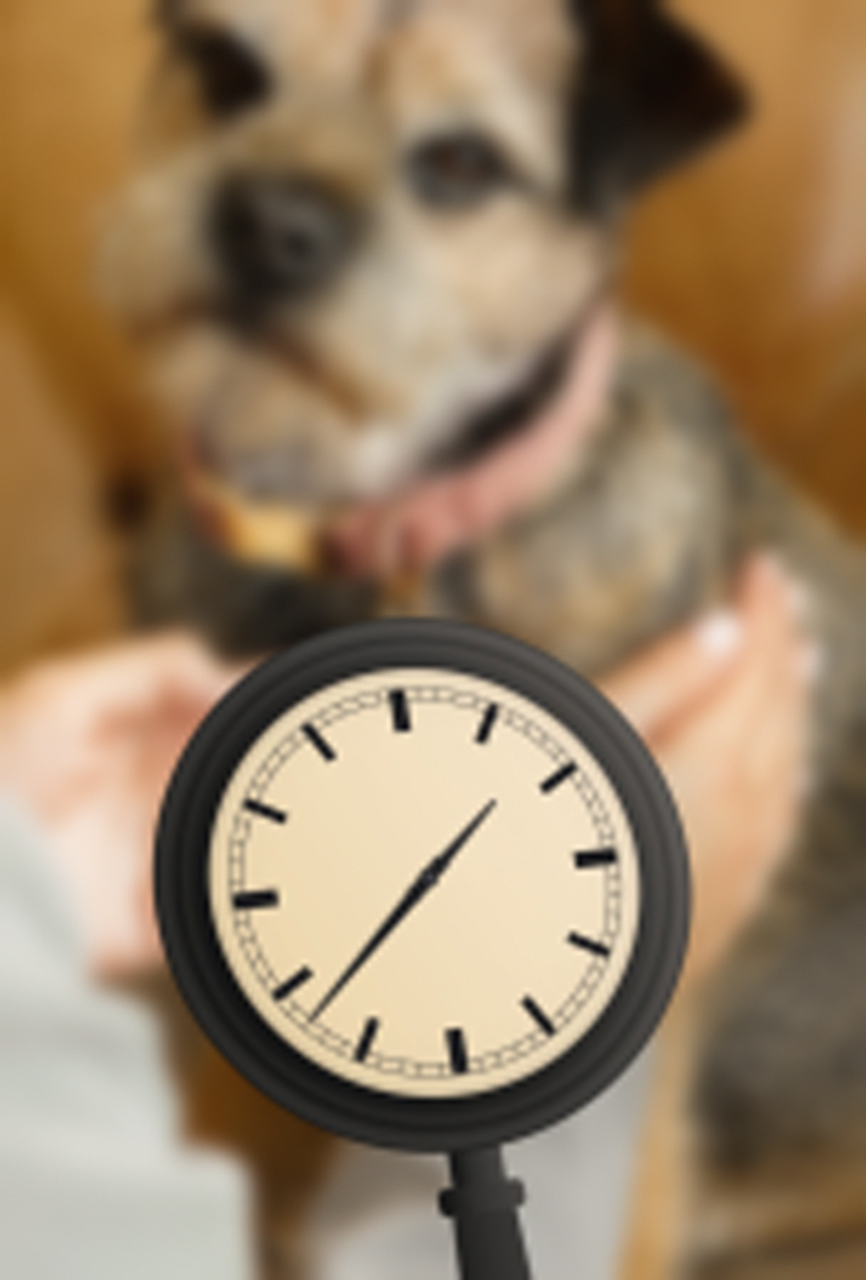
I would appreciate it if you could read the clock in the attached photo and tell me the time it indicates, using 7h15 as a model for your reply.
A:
1h38
